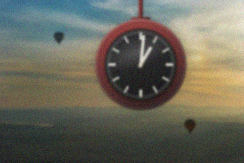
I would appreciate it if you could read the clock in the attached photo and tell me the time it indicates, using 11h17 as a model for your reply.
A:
1h01
